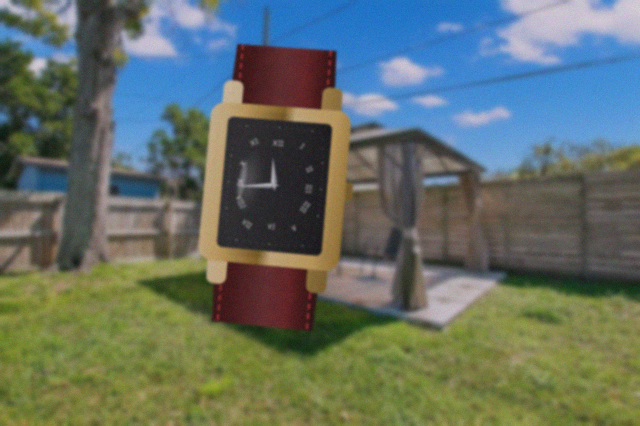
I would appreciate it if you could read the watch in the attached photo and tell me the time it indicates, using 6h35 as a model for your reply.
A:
11h44
